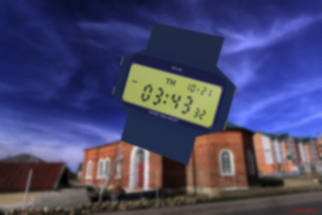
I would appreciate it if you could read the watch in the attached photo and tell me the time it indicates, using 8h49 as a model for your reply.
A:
3h43
